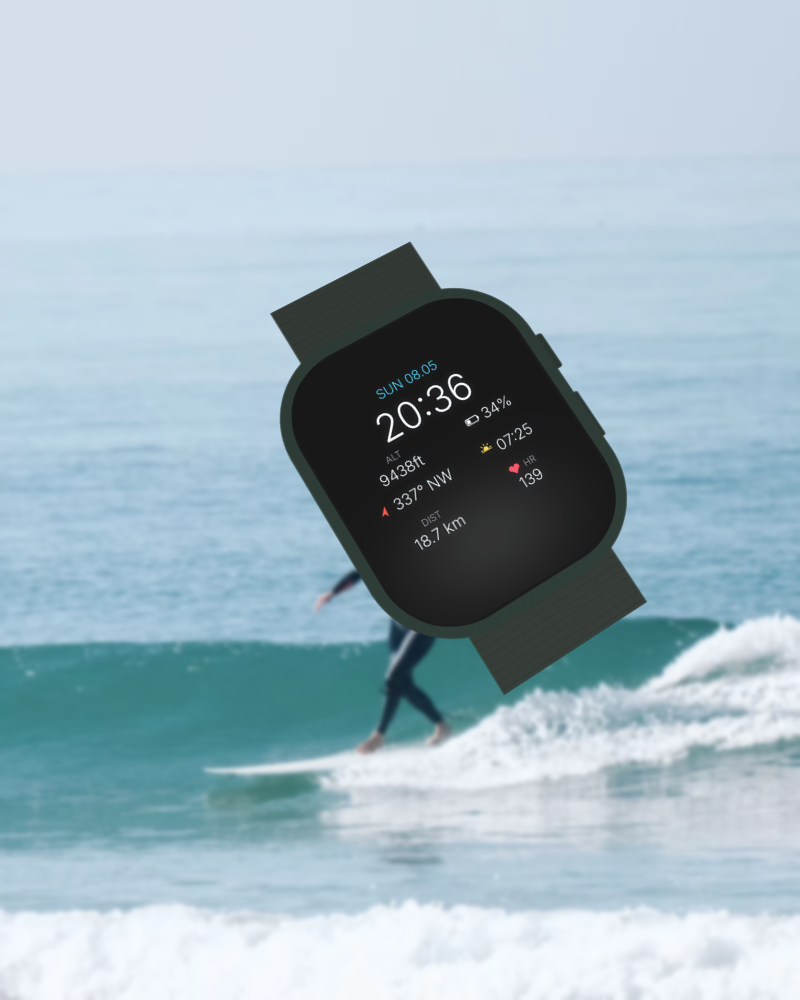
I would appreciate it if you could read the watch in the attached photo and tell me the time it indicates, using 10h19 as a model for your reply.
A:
20h36
